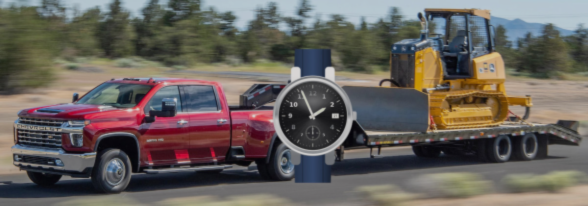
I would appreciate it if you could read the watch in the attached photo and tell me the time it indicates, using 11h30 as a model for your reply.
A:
1h56
